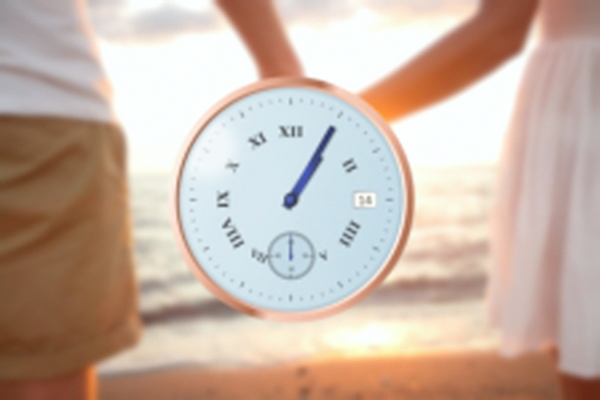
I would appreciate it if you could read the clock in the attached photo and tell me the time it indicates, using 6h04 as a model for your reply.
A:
1h05
